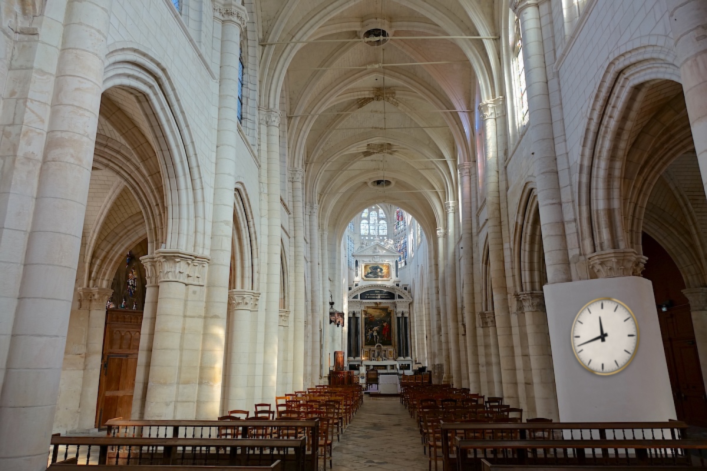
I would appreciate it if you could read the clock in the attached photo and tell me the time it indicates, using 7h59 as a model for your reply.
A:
11h42
